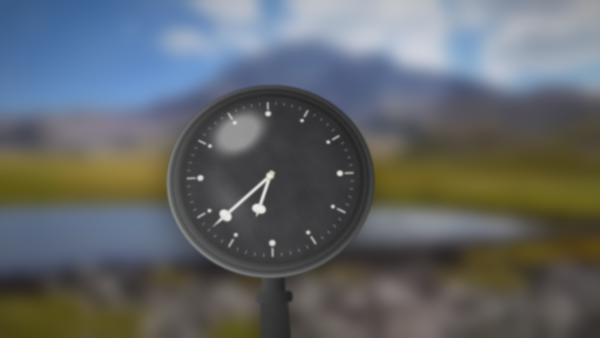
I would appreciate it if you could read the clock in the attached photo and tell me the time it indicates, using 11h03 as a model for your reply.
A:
6h38
